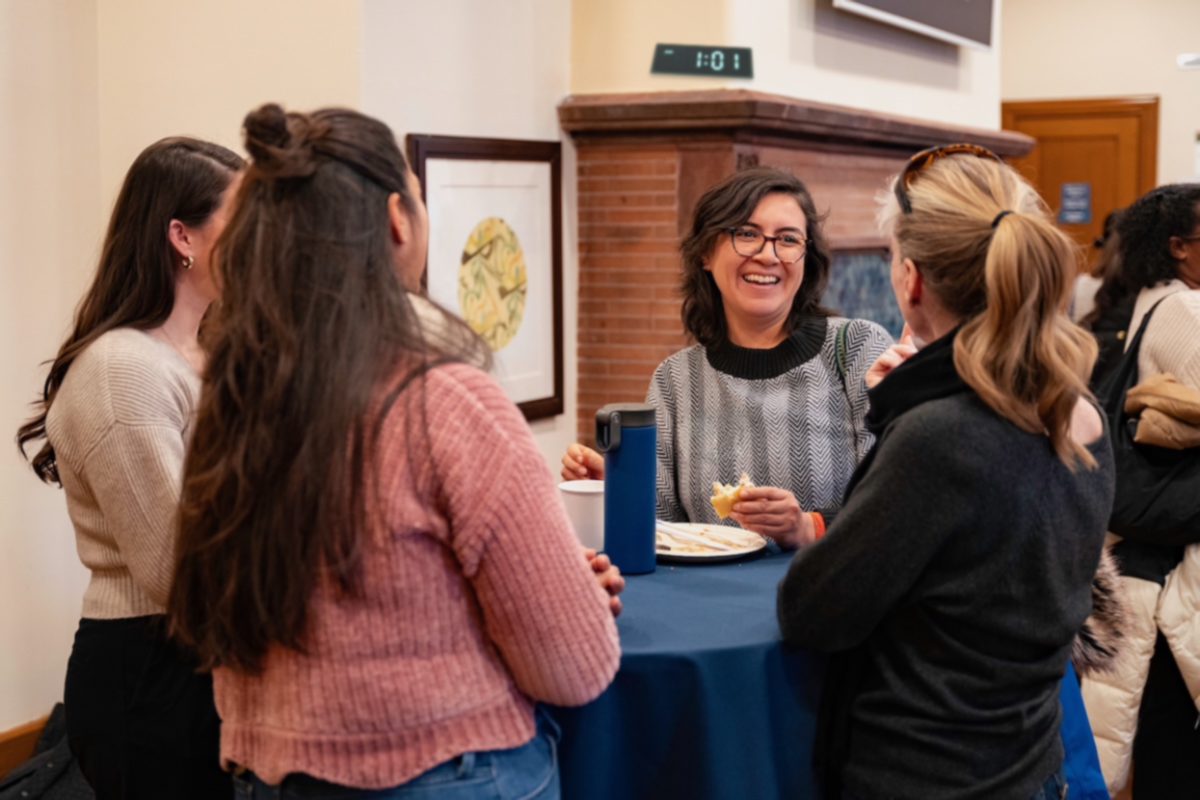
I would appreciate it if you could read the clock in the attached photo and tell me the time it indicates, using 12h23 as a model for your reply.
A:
1h01
